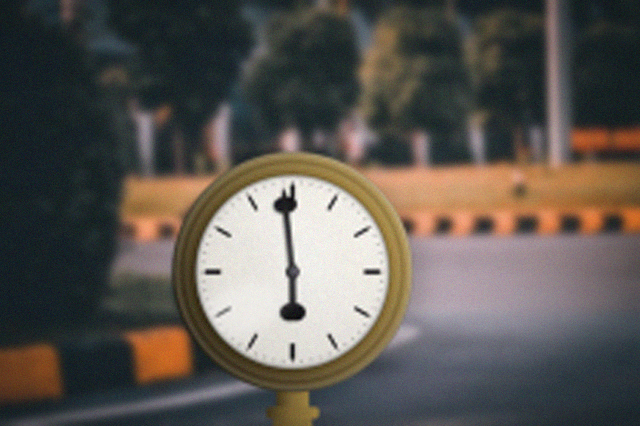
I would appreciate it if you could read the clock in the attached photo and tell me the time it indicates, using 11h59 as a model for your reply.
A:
5h59
